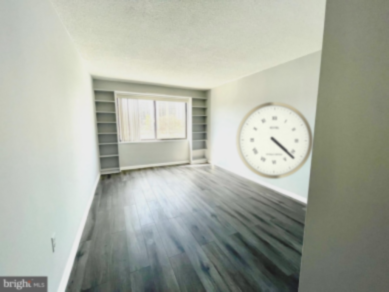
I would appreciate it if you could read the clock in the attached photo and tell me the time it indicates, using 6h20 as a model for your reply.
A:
4h22
